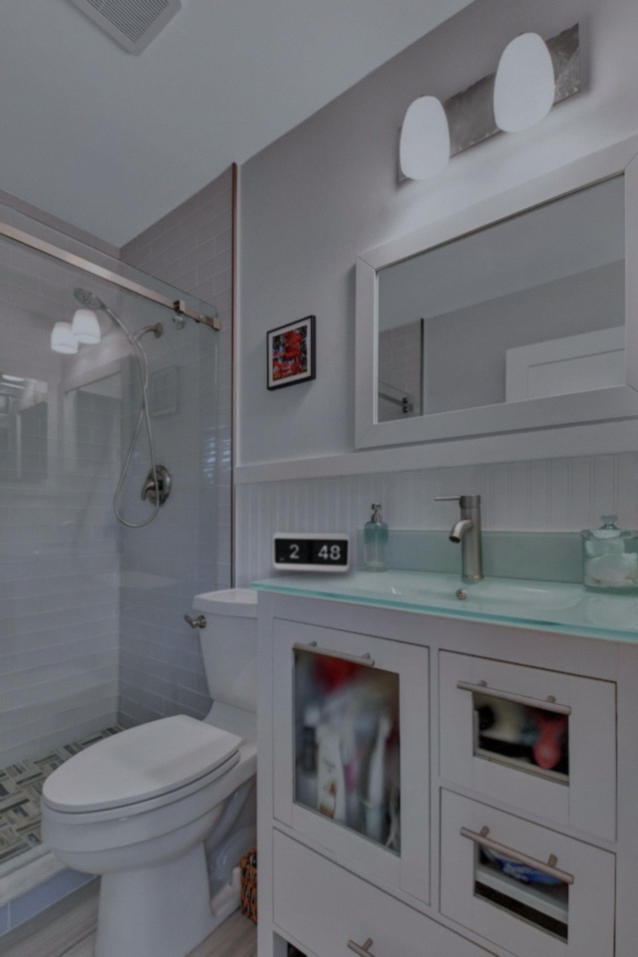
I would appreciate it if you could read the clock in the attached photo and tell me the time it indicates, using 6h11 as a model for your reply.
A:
2h48
